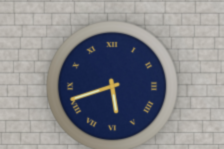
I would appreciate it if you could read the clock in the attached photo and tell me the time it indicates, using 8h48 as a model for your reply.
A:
5h42
